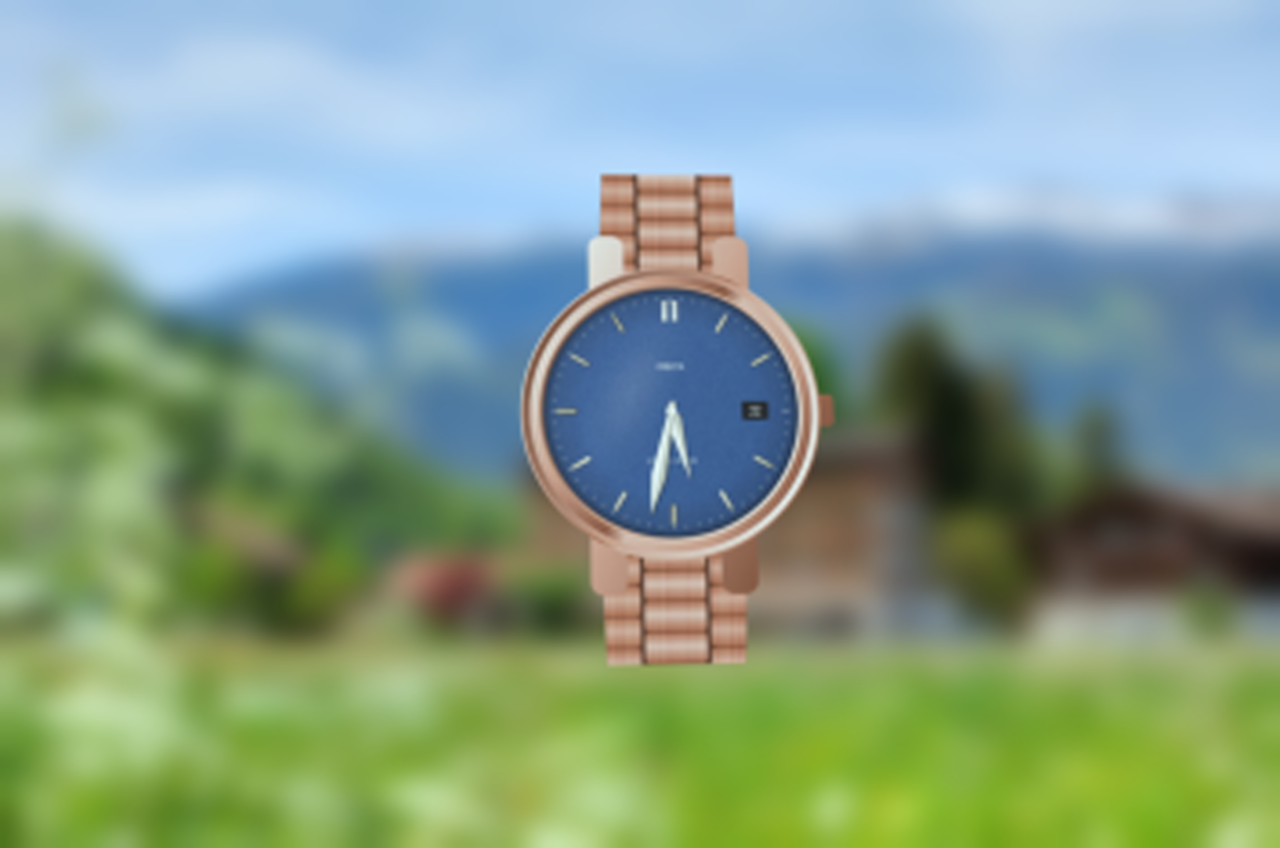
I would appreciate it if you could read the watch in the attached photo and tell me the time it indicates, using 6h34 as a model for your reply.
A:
5h32
